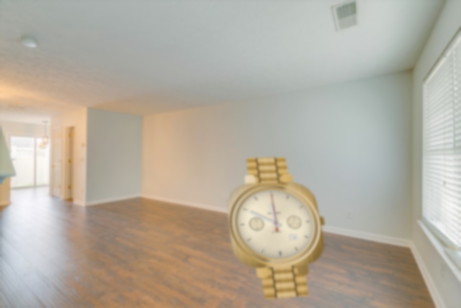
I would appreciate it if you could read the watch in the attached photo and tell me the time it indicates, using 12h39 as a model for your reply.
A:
11h50
